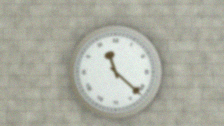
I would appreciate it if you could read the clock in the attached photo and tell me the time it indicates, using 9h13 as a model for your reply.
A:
11h22
